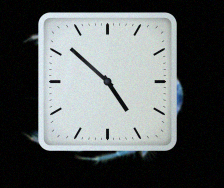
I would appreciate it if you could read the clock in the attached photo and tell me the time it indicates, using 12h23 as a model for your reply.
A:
4h52
